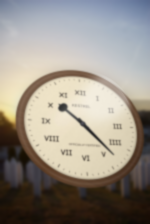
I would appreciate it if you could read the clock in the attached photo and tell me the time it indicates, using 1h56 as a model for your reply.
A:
10h23
